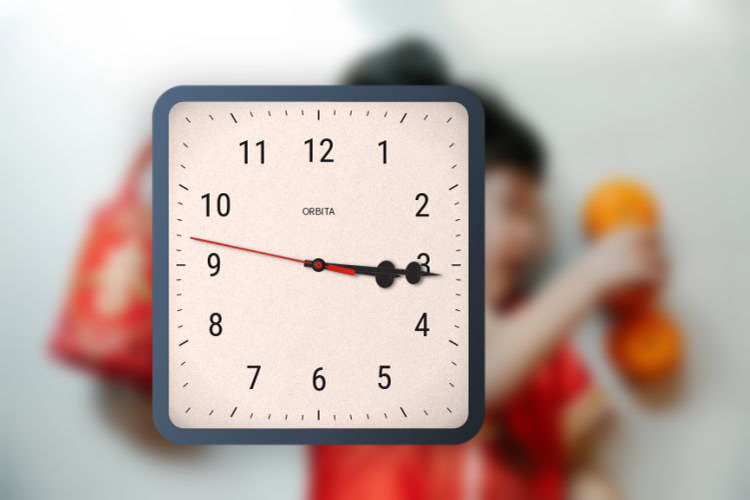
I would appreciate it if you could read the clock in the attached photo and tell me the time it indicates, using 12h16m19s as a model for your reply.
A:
3h15m47s
